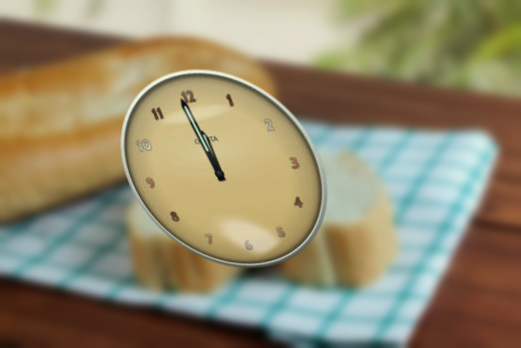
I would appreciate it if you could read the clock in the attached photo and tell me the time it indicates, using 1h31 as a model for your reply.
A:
11h59
